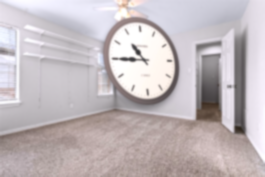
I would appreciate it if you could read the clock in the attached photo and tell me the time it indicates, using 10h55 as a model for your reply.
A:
10h45
